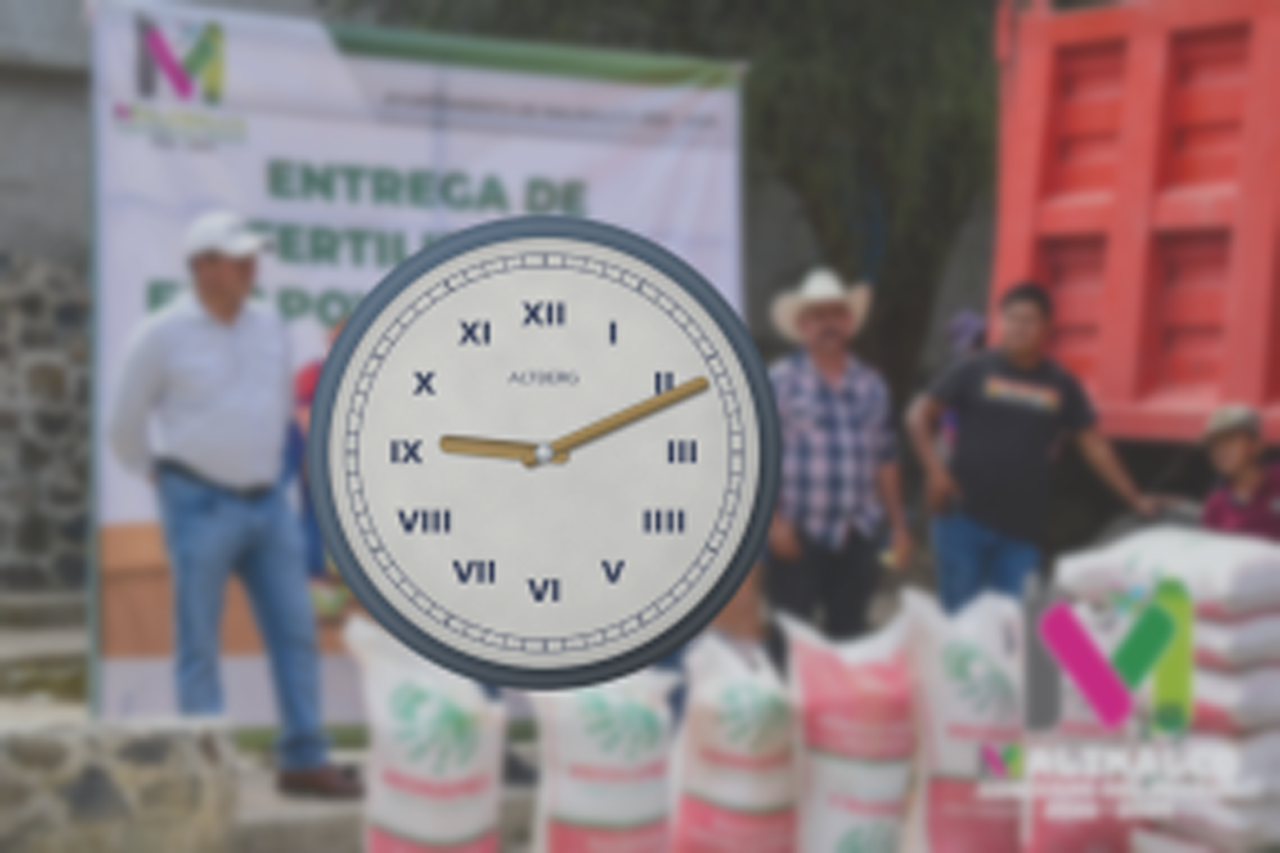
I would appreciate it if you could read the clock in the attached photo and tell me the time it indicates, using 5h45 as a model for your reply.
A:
9h11
